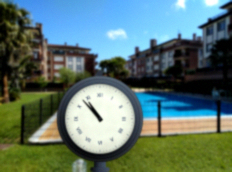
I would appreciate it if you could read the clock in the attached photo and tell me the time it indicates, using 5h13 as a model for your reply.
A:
10h53
